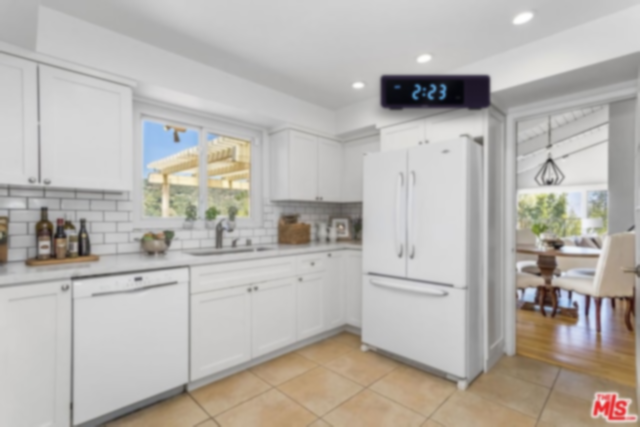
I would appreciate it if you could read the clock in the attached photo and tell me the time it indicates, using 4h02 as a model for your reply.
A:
2h23
